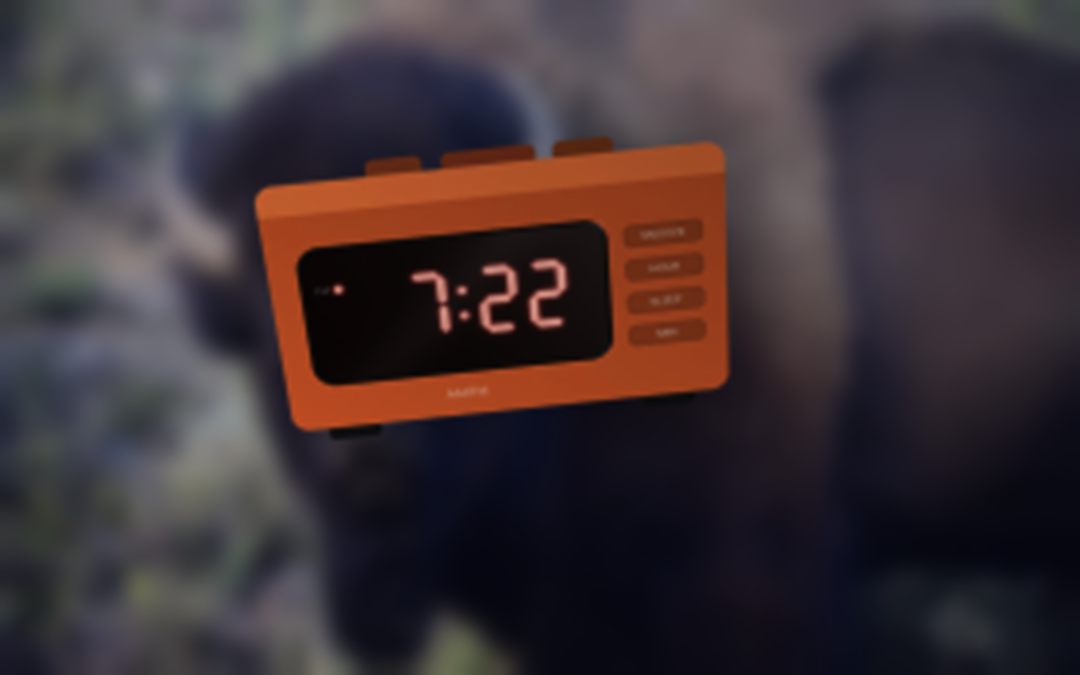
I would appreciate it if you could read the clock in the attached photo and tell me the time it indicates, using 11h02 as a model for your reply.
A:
7h22
